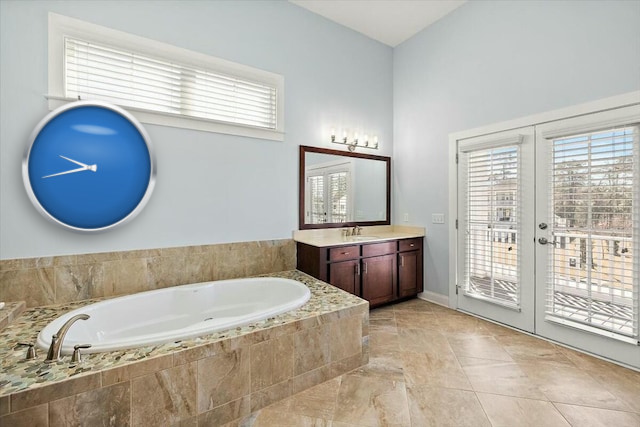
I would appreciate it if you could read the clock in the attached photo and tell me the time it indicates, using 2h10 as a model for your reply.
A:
9h43
